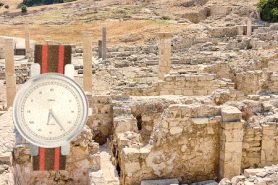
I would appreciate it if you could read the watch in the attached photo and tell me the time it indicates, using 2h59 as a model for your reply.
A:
6h24
